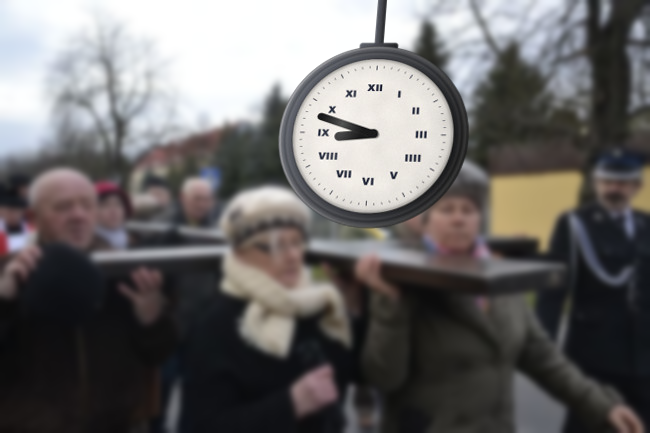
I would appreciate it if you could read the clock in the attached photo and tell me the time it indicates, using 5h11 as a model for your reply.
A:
8h48
